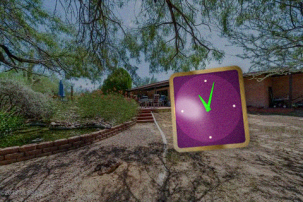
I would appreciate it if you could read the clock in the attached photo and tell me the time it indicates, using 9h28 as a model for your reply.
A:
11h03
